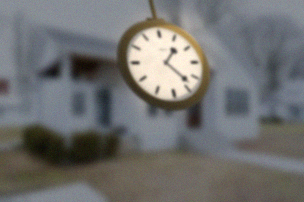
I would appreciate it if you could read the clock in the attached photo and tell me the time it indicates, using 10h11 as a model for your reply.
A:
1h23
